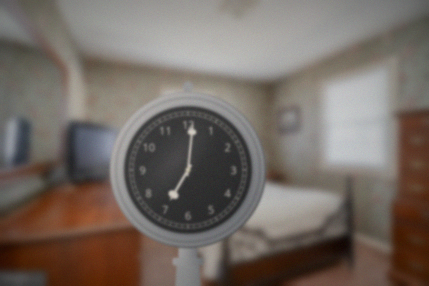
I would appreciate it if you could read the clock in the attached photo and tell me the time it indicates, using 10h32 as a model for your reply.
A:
7h01
